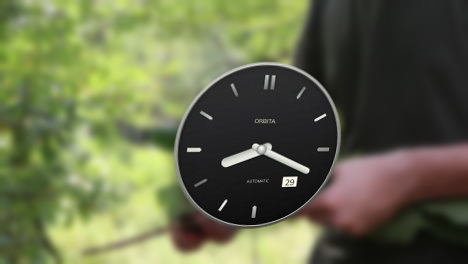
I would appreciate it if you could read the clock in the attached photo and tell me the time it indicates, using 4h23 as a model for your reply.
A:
8h19
